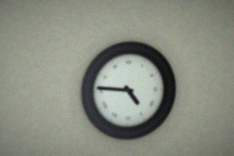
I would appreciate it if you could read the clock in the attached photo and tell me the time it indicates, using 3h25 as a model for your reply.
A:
4h46
